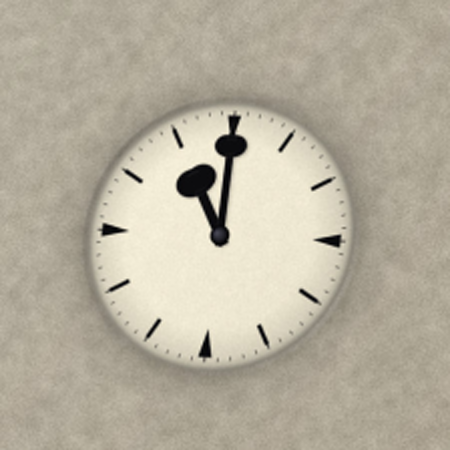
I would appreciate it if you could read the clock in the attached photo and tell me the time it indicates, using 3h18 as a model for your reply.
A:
11h00
